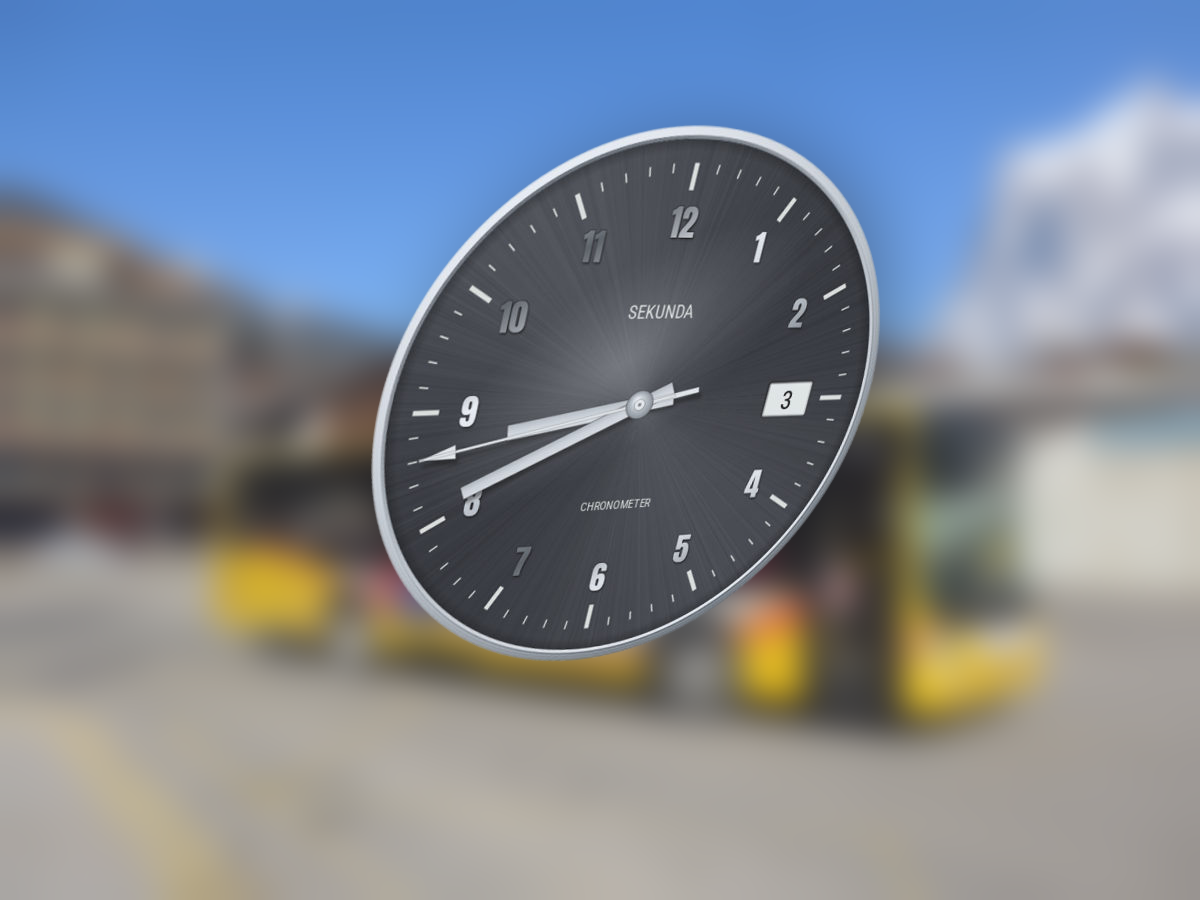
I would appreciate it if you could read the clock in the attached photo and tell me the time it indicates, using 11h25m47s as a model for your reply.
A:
8h40m43s
